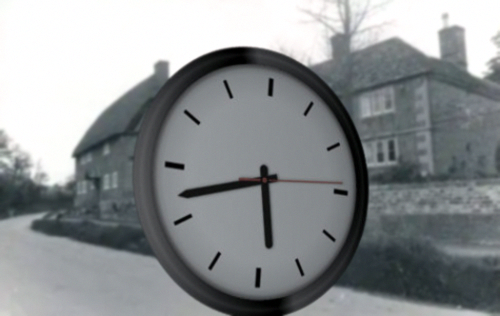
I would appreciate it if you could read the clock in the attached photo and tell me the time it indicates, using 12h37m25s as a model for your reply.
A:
5h42m14s
